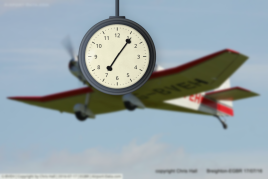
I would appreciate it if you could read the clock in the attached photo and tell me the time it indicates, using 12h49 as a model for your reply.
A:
7h06
